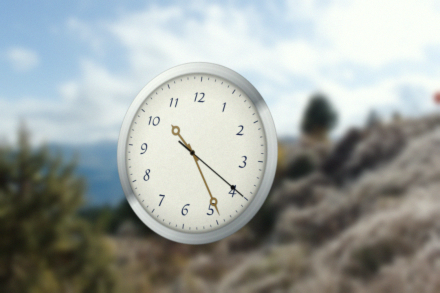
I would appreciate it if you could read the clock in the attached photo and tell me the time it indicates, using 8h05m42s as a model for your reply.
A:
10h24m20s
